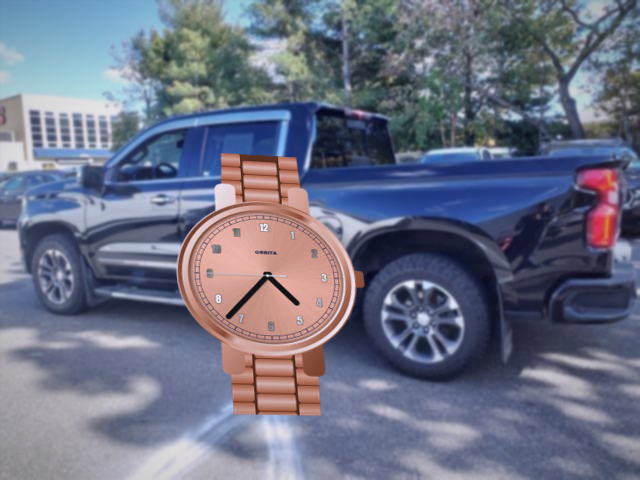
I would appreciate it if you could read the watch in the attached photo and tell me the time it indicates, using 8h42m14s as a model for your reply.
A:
4h36m45s
